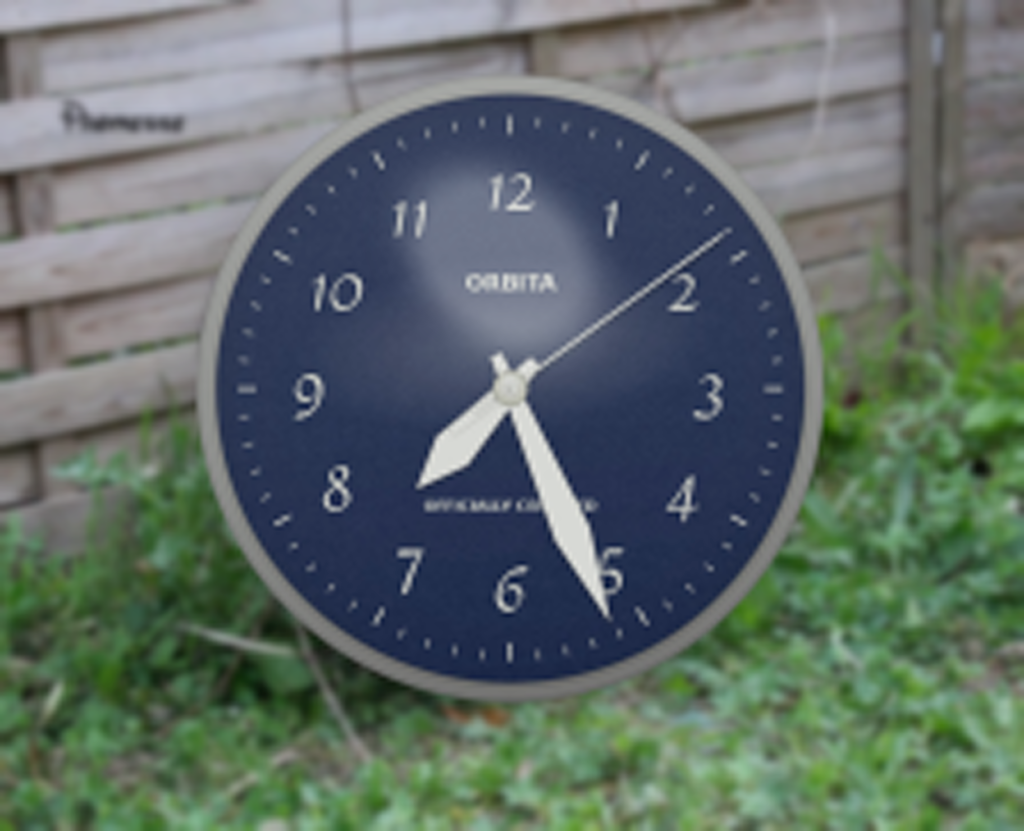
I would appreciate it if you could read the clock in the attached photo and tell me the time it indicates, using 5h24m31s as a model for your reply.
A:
7h26m09s
